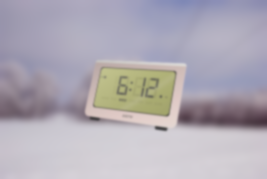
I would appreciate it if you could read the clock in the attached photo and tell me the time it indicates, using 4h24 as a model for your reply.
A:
6h12
